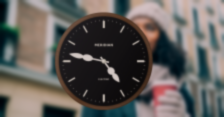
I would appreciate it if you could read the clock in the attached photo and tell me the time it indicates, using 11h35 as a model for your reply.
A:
4h47
